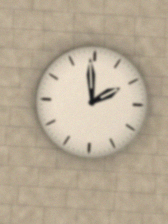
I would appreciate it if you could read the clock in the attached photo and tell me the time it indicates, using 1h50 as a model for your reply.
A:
1h59
